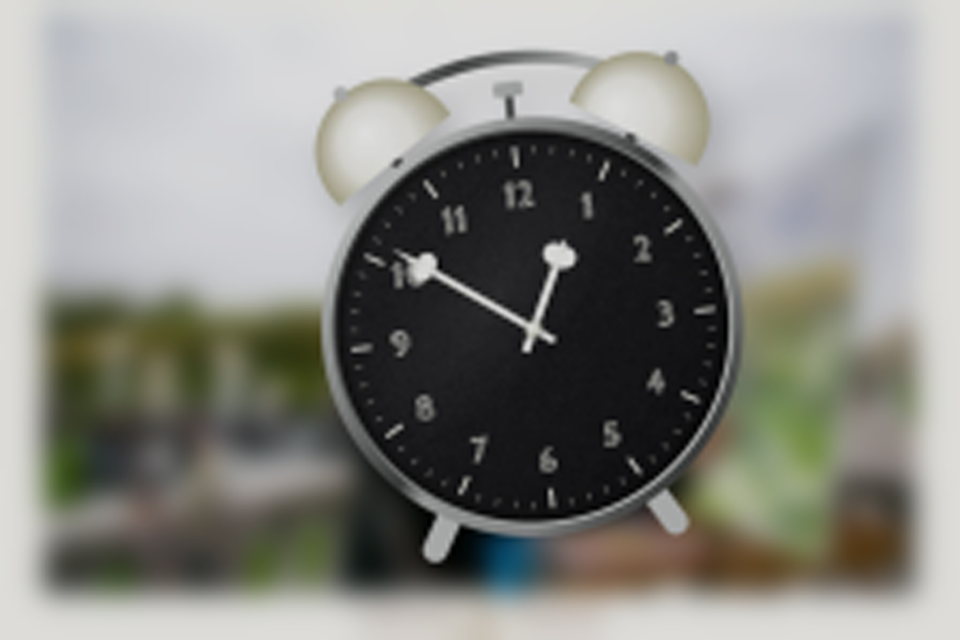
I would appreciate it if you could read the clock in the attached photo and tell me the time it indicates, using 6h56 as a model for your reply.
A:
12h51
